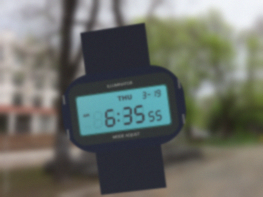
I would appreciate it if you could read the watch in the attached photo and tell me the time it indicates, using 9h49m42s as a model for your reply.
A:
6h35m55s
